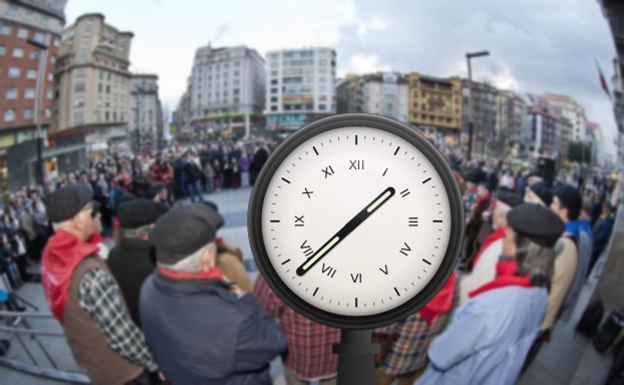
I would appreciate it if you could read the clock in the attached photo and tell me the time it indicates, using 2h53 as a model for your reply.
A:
1h38
